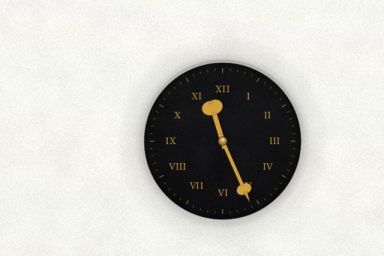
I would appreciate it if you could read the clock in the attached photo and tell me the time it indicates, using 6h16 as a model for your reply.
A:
11h26
